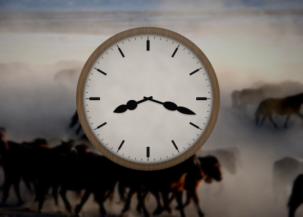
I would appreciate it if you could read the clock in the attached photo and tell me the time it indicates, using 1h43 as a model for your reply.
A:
8h18
